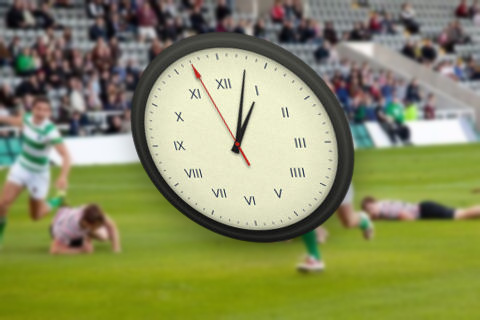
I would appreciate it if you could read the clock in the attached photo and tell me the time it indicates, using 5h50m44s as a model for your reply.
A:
1h02m57s
